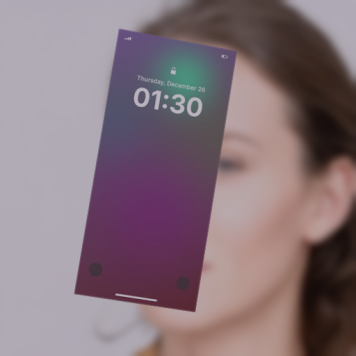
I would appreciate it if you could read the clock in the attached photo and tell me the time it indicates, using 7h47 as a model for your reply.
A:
1h30
